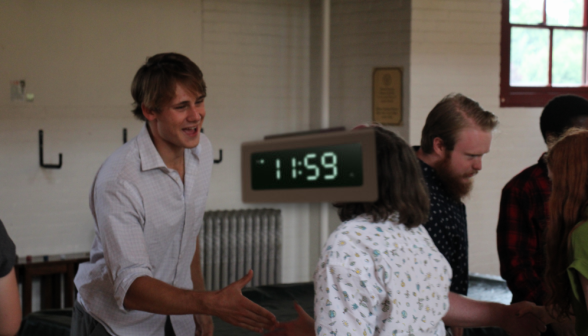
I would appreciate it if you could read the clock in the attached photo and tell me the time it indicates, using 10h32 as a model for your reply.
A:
11h59
